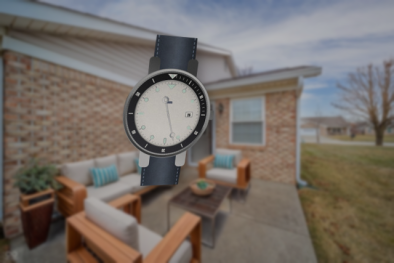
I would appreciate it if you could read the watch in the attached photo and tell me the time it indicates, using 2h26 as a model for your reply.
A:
11h27
